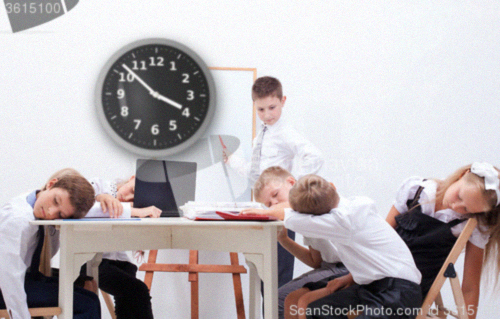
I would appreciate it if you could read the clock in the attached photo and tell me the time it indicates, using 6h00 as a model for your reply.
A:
3h52
